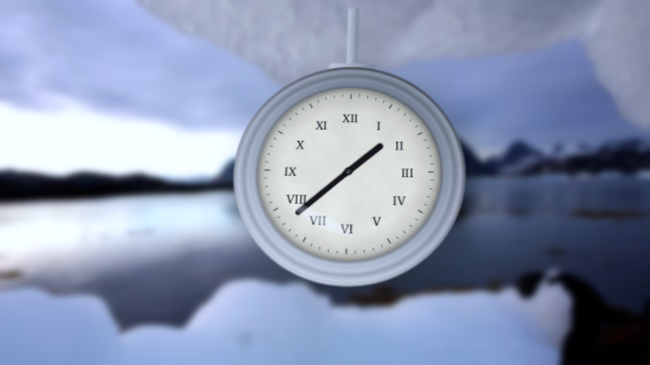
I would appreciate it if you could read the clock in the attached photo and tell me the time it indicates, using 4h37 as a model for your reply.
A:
1h38
